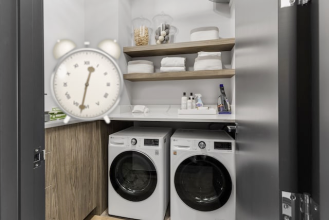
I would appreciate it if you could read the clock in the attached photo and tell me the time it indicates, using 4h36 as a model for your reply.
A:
12h32
